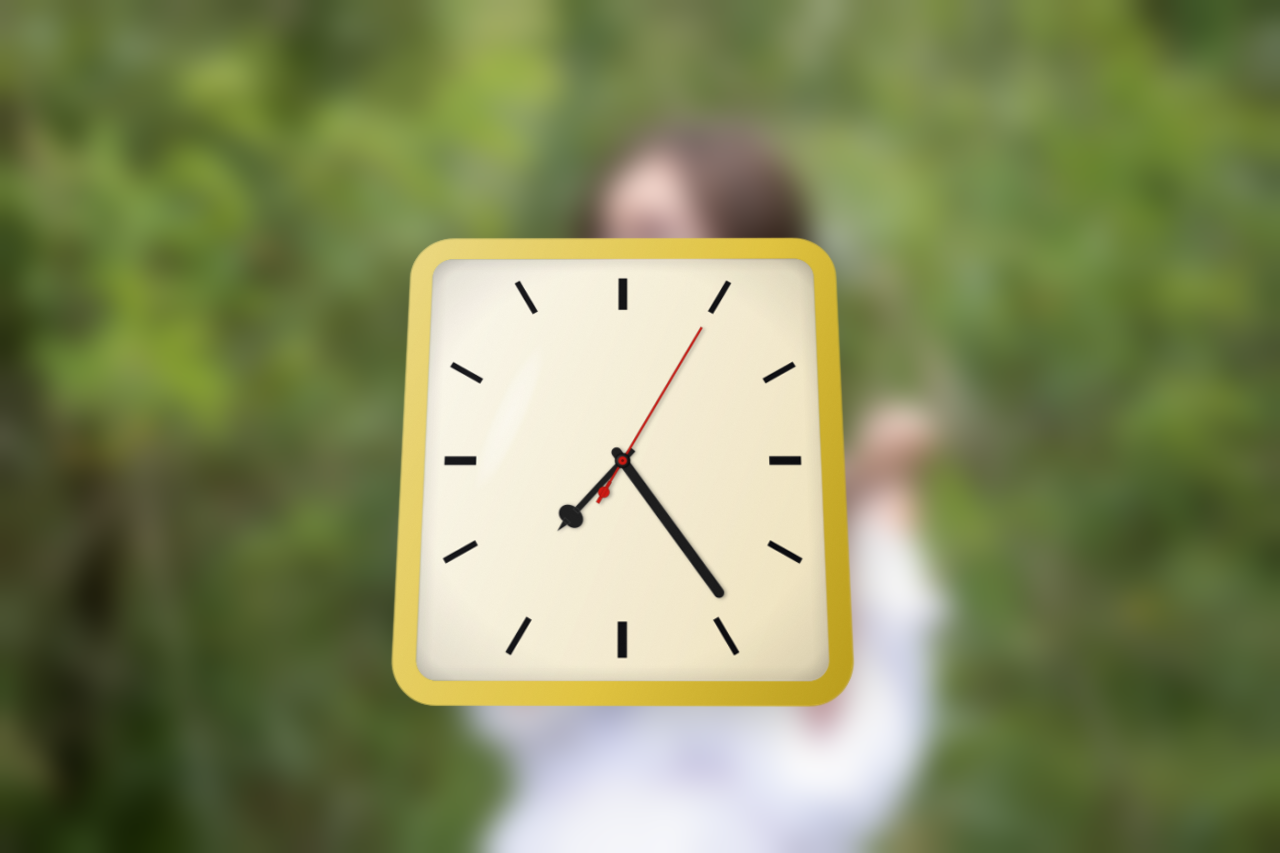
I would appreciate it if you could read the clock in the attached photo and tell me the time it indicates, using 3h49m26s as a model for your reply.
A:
7h24m05s
